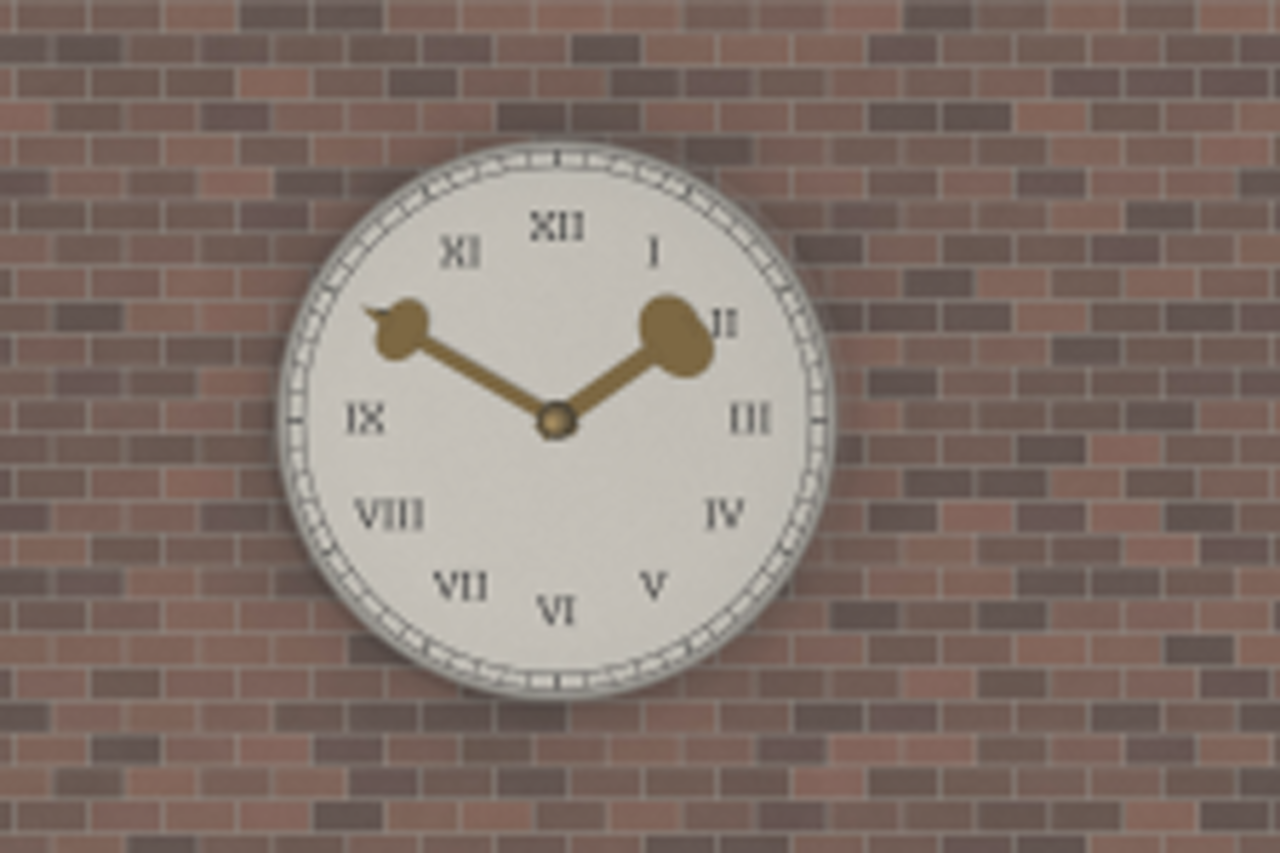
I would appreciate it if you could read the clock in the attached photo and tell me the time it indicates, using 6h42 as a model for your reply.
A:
1h50
